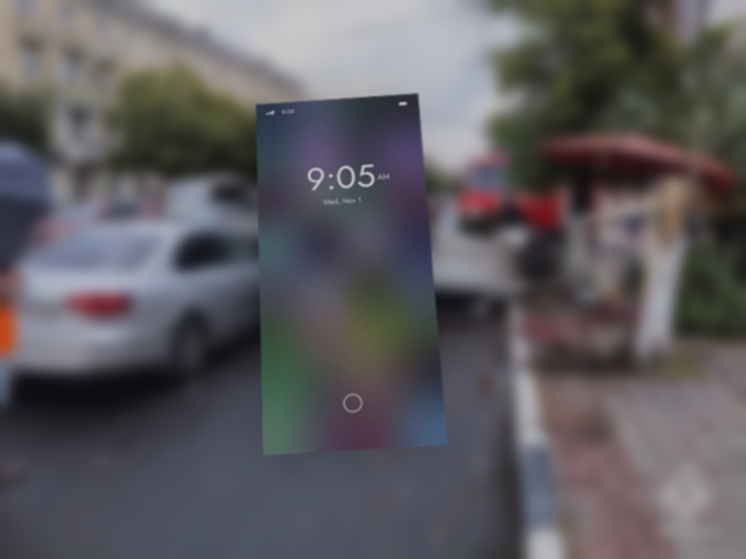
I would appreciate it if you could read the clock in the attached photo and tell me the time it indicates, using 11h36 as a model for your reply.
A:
9h05
